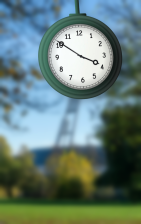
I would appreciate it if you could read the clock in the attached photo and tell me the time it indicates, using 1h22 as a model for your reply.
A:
3h51
